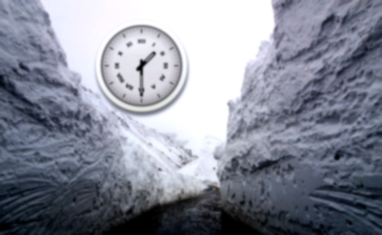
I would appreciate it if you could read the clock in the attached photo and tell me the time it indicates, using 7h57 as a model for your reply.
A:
1h30
